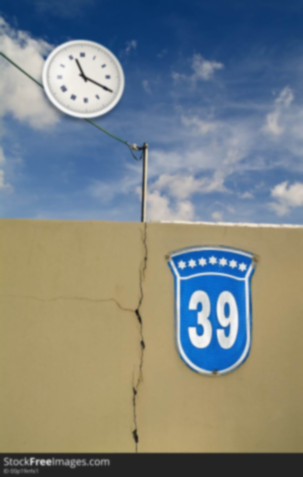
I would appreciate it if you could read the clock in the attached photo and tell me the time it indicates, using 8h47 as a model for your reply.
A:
11h20
